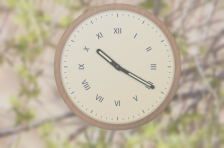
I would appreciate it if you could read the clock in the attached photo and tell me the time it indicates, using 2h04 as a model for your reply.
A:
10h20
